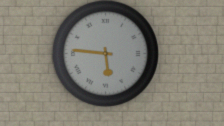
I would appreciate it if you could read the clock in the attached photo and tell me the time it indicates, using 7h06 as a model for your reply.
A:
5h46
